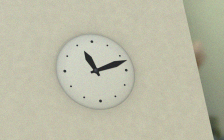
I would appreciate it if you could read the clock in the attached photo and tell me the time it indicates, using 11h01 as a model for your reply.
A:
11h12
